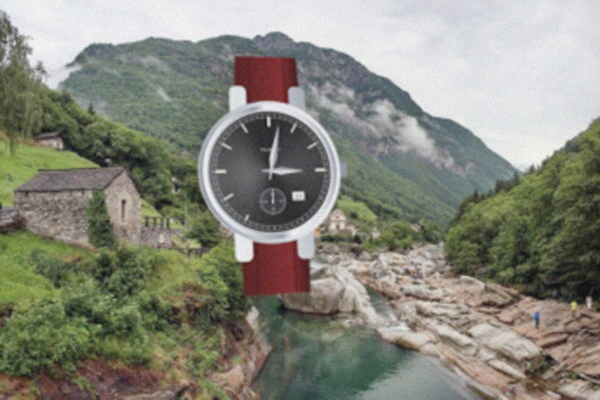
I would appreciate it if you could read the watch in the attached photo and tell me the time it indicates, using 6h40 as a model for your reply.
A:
3h02
